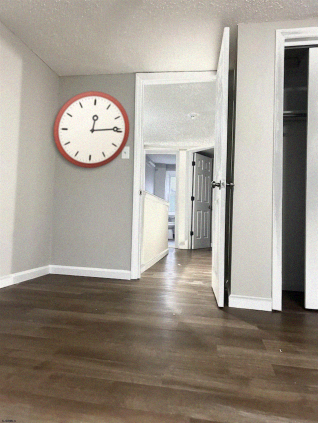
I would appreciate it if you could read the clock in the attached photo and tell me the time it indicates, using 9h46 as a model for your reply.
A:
12h14
